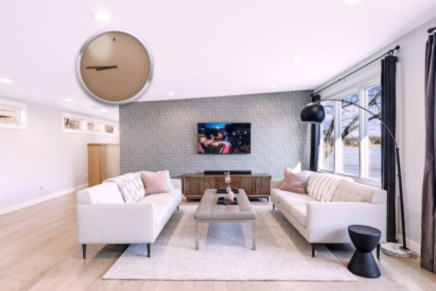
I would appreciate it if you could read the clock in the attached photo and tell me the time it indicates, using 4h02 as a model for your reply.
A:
8h45
